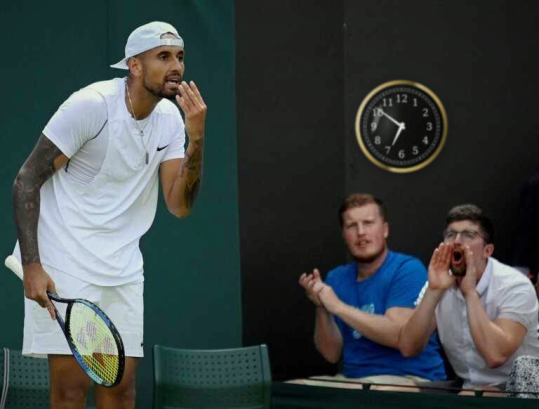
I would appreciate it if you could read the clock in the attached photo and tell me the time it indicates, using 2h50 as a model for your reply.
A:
6h51
